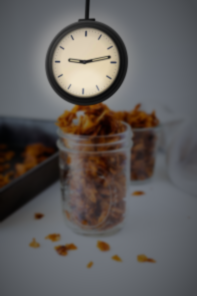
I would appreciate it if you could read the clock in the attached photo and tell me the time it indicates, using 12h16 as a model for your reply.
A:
9h13
